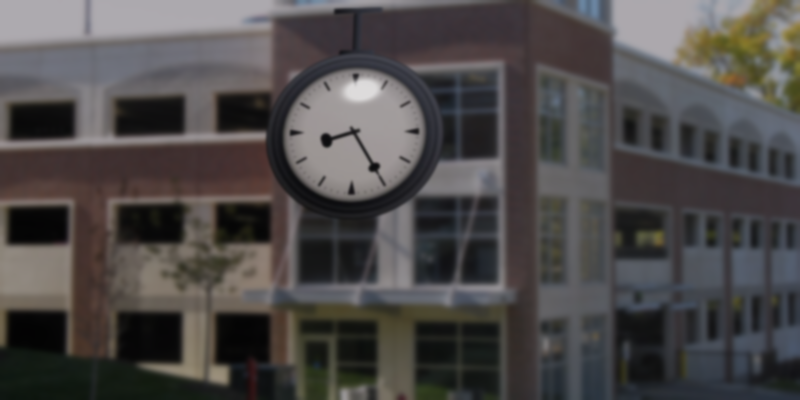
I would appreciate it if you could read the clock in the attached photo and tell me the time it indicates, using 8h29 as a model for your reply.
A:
8h25
